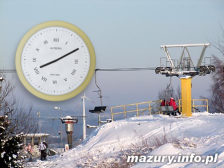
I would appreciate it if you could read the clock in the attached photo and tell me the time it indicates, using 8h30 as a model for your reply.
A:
8h10
